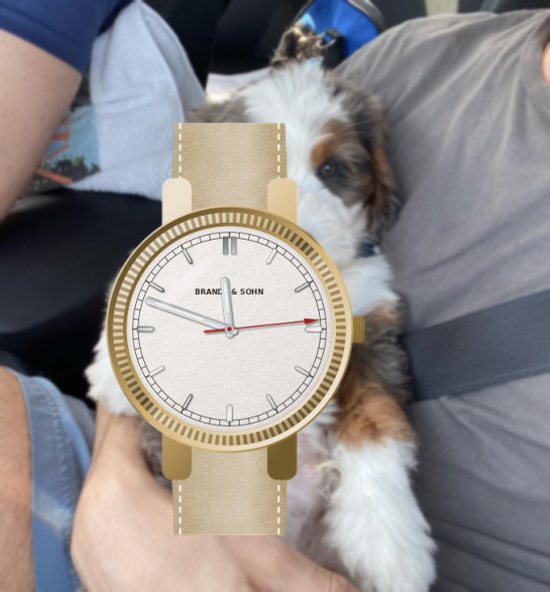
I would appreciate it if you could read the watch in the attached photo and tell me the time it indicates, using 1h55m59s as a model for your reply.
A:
11h48m14s
